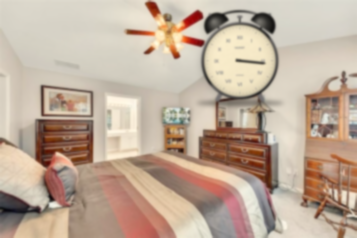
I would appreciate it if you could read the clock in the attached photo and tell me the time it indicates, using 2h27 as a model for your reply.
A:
3h16
